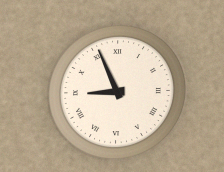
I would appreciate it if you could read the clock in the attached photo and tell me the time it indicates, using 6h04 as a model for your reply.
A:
8h56
